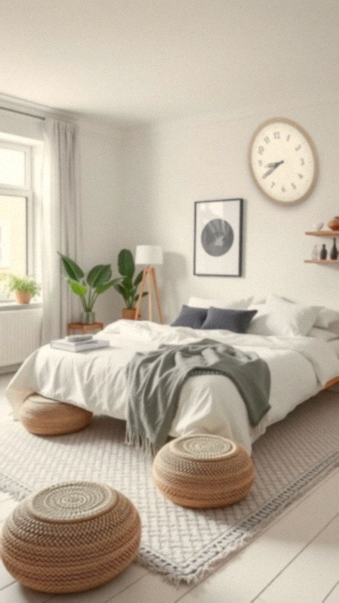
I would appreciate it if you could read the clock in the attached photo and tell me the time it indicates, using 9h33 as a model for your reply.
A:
8h40
